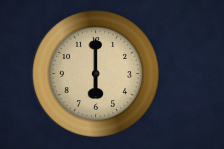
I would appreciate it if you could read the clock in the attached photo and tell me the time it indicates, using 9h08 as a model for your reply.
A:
6h00
